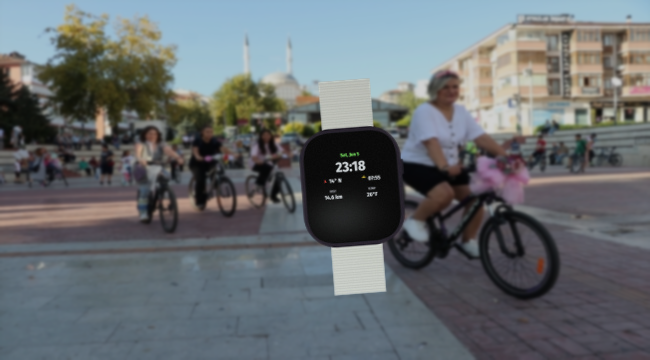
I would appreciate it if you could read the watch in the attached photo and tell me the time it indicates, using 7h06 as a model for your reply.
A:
23h18
